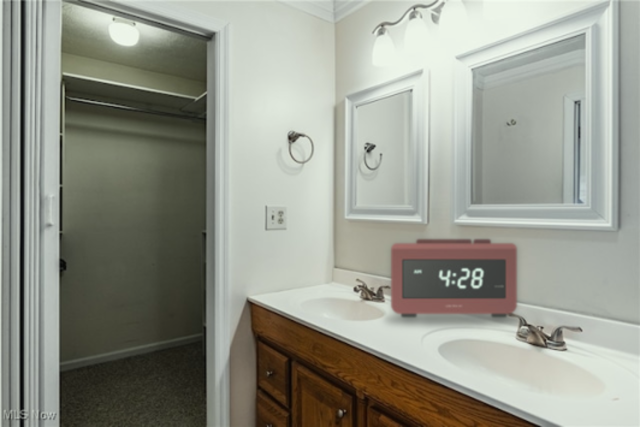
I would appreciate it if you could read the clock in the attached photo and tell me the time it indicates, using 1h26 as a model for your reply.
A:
4h28
